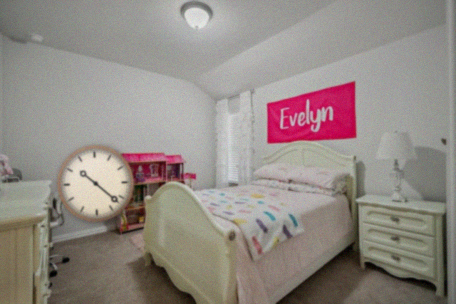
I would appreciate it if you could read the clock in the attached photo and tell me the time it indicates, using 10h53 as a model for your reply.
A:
10h22
